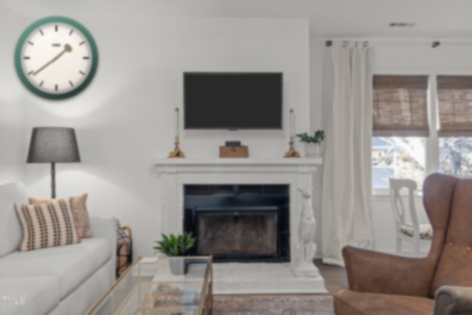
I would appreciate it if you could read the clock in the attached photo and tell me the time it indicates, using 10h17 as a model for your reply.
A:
1h39
